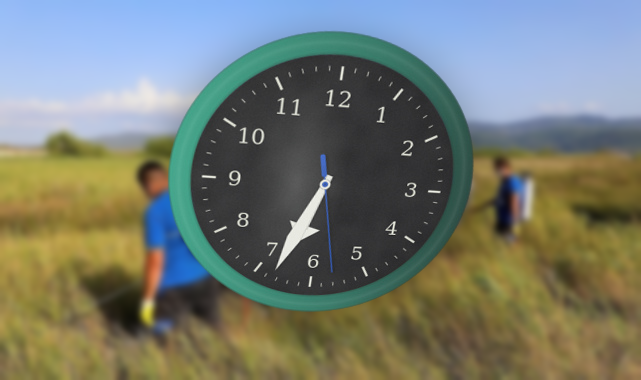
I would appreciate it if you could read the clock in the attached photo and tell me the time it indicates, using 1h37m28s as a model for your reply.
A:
6h33m28s
